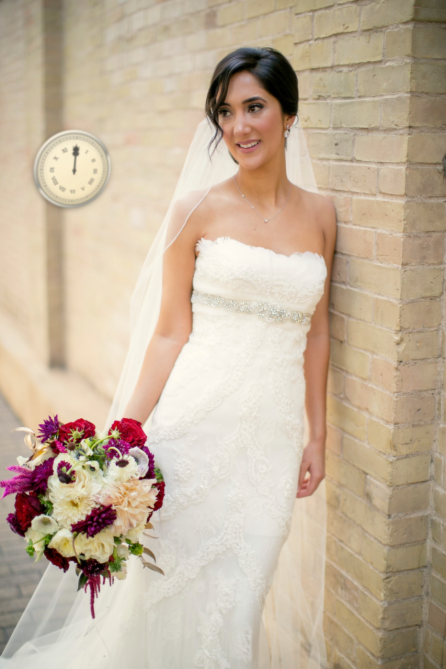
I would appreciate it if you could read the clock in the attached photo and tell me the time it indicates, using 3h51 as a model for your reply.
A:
12h00
